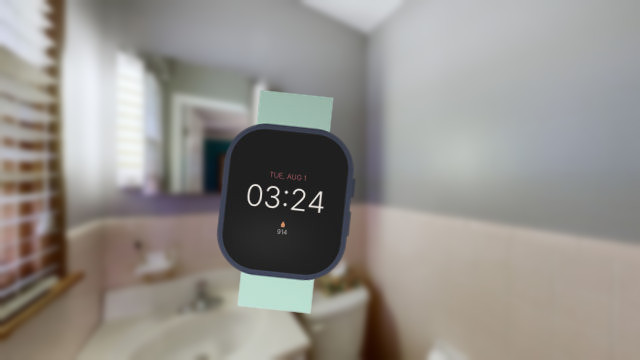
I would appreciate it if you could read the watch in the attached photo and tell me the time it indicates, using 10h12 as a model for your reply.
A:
3h24
